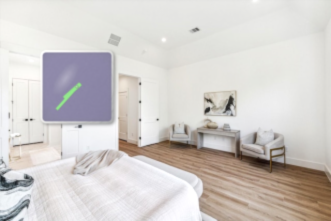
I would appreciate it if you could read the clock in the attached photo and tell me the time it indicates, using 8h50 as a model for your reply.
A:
7h37
